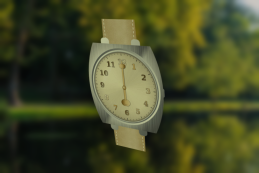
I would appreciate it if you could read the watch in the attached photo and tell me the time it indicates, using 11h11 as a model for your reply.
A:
6h00
